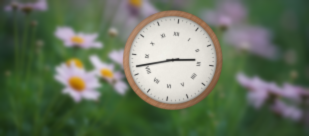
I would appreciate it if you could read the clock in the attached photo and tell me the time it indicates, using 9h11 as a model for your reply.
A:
2h42
